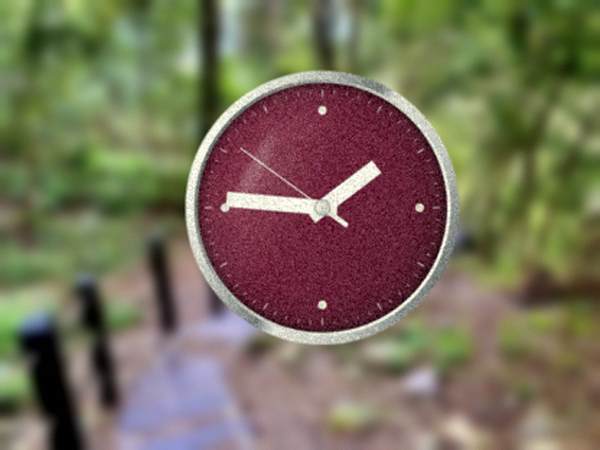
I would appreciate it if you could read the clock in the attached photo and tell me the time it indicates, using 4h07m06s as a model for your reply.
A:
1h45m51s
